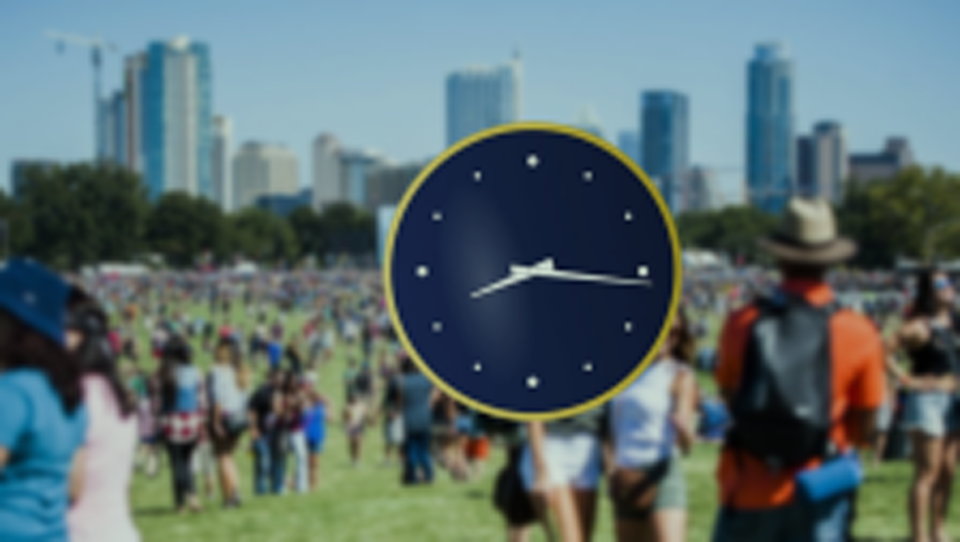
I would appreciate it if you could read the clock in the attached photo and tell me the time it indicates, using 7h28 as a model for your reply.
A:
8h16
